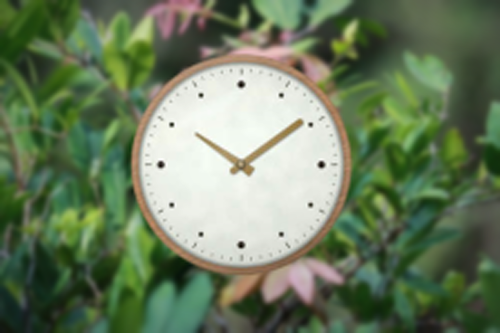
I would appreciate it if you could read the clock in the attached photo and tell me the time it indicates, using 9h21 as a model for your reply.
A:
10h09
